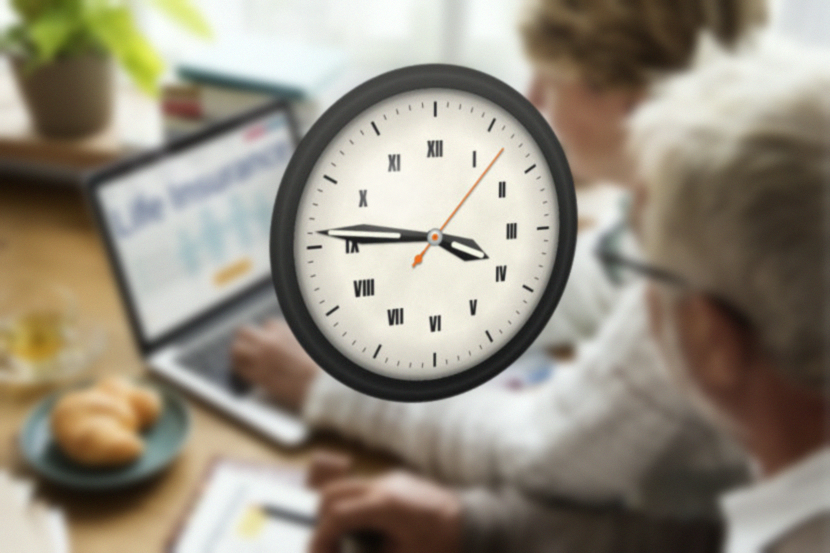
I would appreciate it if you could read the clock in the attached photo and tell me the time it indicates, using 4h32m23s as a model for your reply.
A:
3h46m07s
